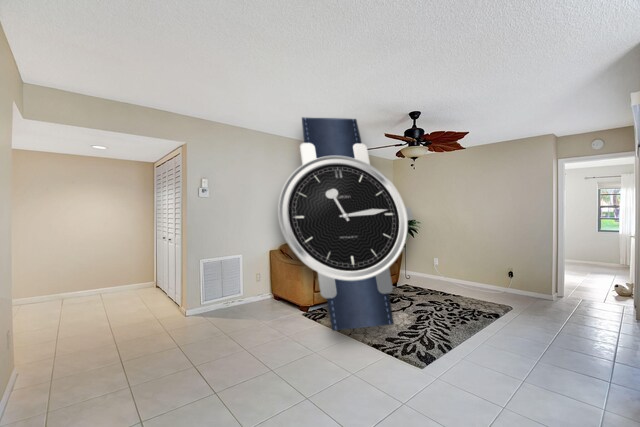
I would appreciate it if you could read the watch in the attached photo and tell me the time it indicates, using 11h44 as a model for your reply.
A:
11h14
